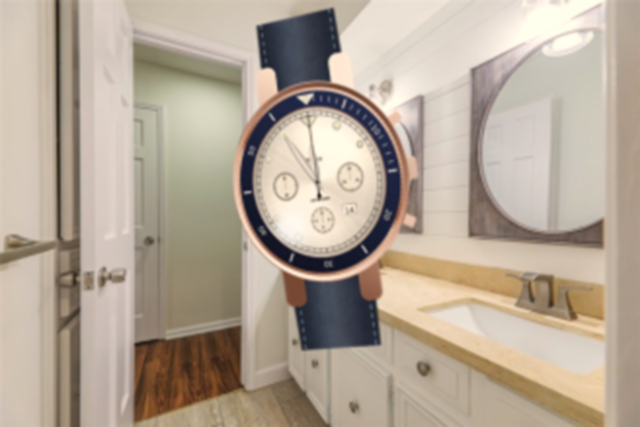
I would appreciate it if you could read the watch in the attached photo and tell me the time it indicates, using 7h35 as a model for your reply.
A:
11h55
